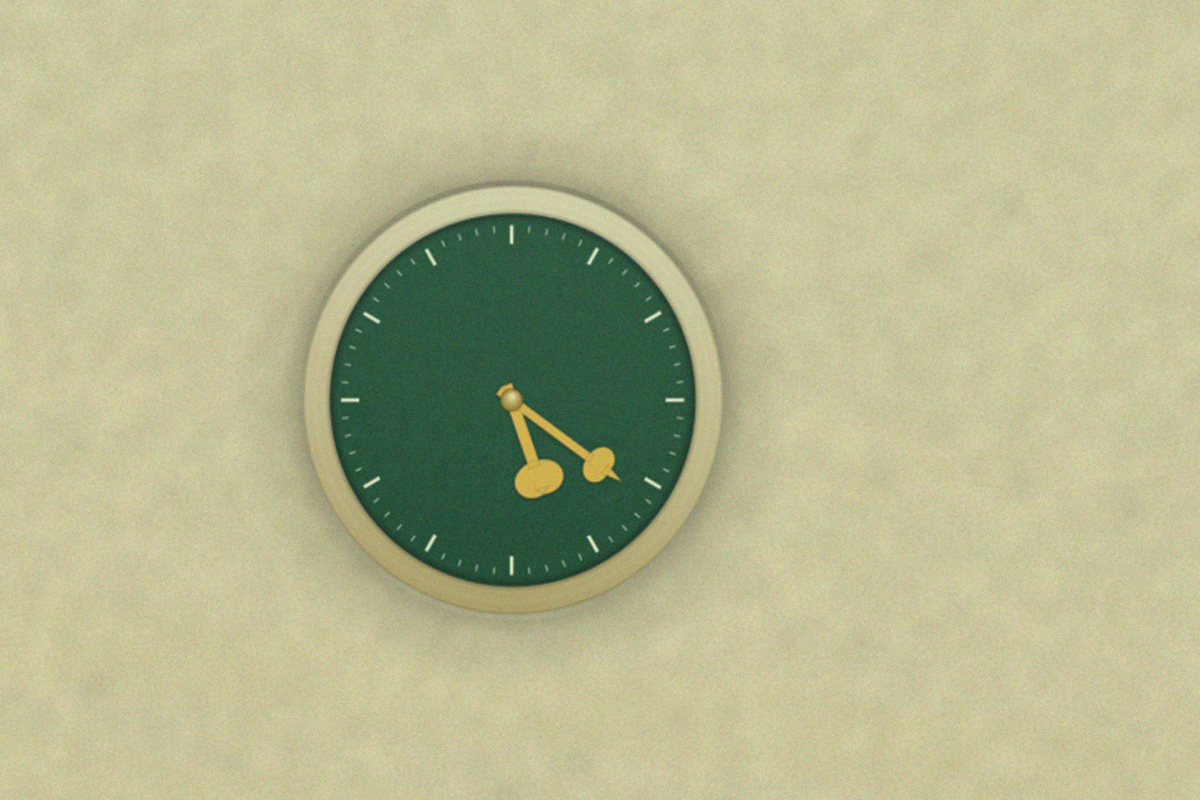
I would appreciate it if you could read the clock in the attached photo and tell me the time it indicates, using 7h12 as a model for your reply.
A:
5h21
